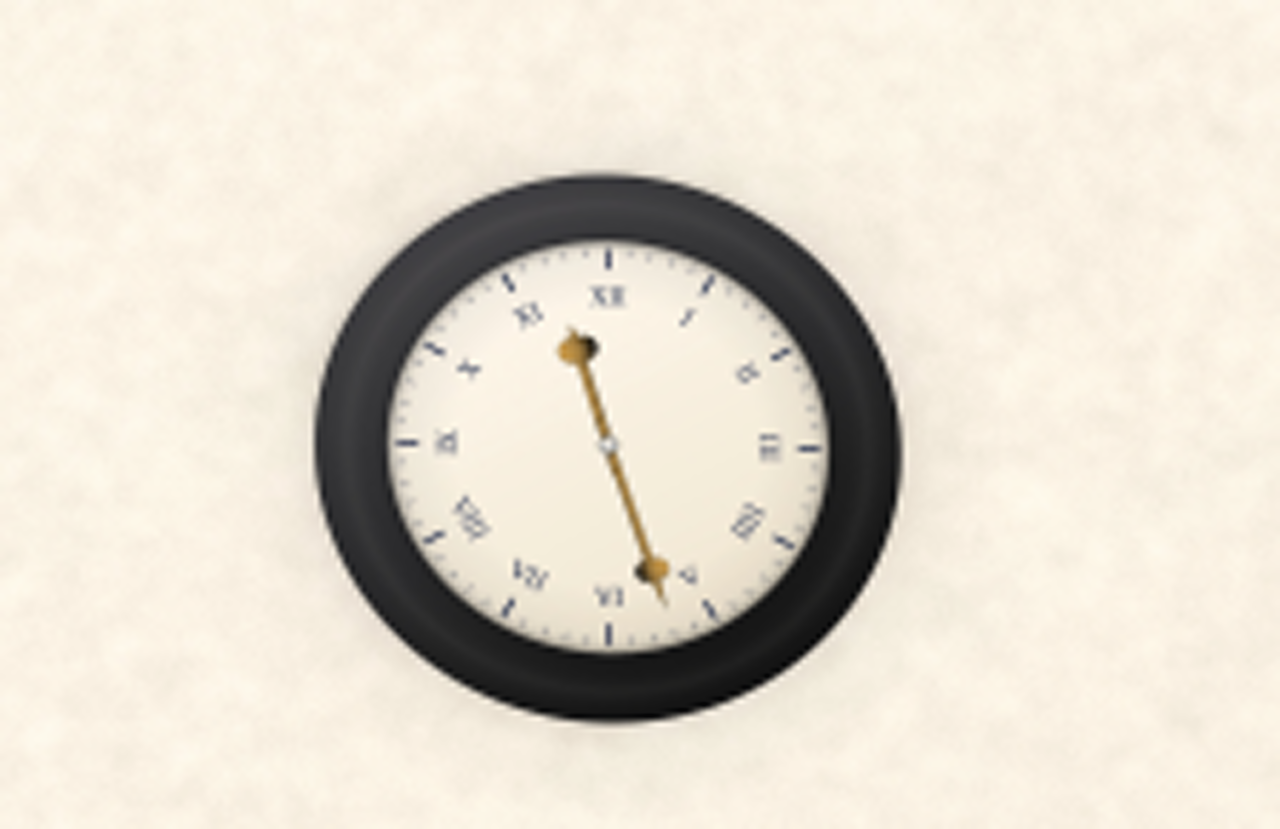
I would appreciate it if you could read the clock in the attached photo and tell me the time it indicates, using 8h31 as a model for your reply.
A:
11h27
